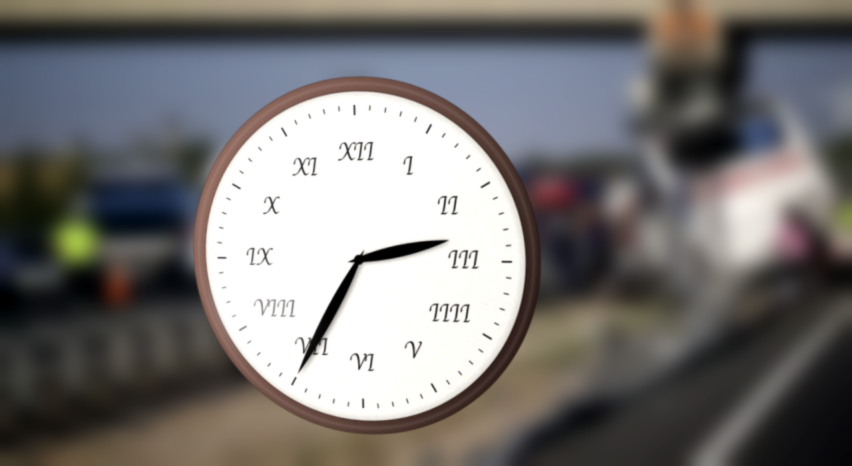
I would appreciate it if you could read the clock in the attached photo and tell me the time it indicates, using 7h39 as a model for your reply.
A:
2h35
